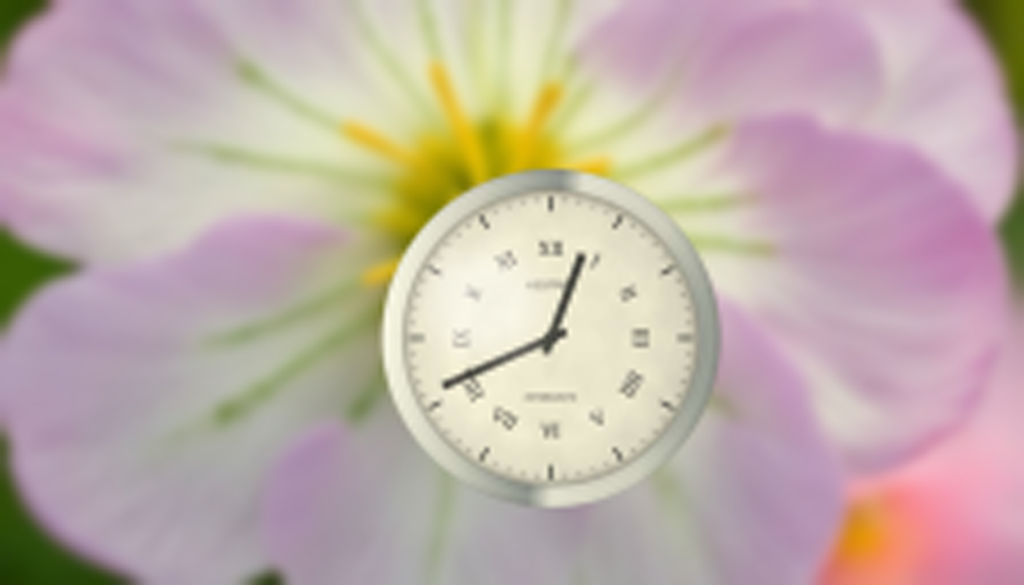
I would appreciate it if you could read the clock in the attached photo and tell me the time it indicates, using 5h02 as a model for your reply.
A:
12h41
